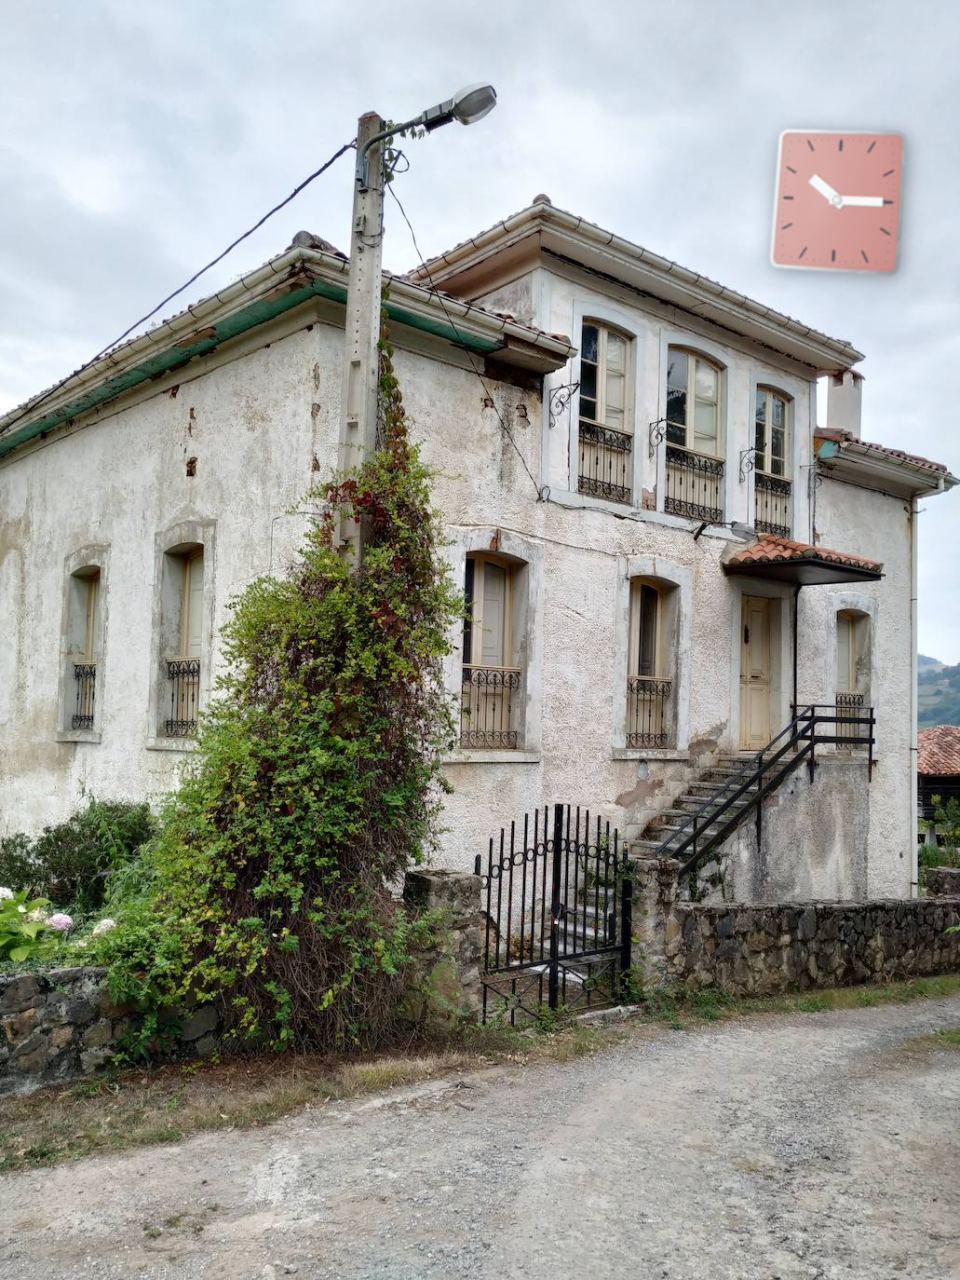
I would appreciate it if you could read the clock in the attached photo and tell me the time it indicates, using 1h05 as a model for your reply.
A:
10h15
